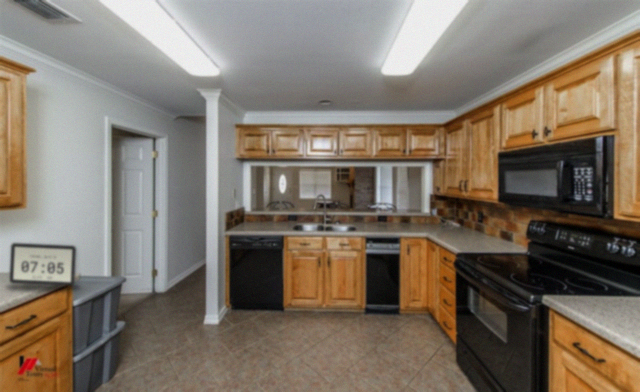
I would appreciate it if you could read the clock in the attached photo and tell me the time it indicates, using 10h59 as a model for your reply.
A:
7h05
